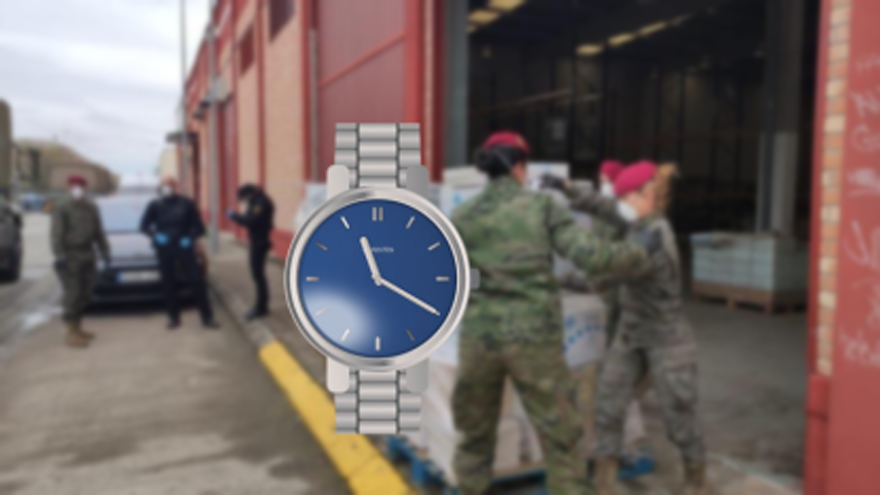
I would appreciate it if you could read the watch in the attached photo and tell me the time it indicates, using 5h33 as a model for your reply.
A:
11h20
